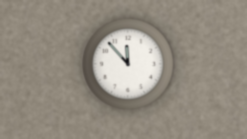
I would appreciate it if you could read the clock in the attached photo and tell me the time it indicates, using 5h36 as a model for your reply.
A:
11h53
